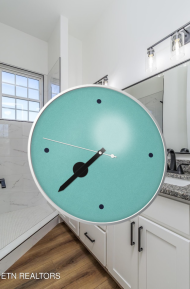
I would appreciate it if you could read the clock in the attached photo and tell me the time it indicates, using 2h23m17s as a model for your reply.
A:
7h37m47s
